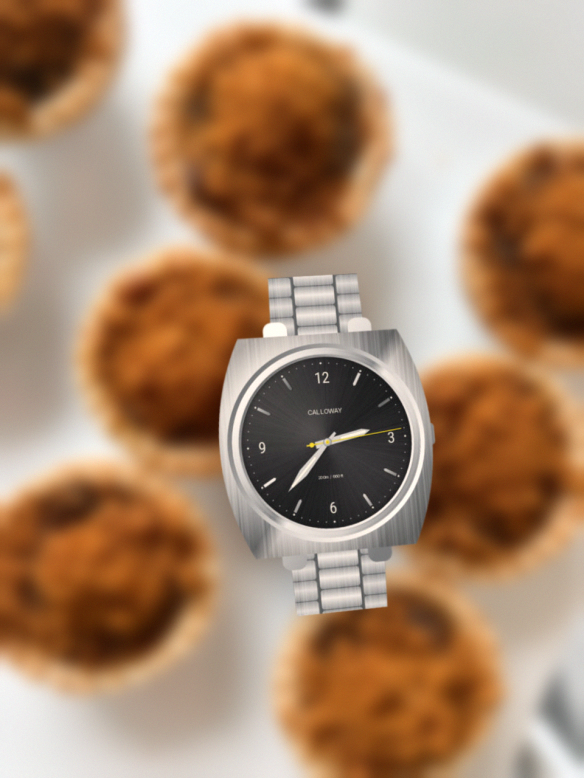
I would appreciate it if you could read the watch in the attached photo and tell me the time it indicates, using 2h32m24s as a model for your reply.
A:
2h37m14s
